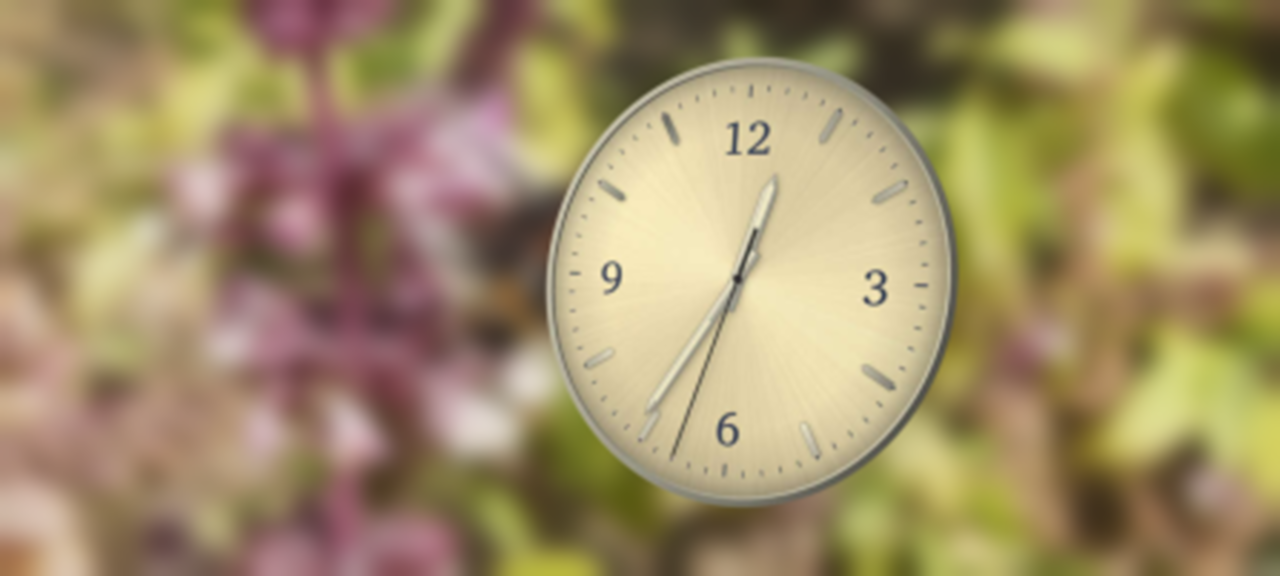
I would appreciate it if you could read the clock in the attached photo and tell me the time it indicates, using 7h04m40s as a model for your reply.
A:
12h35m33s
